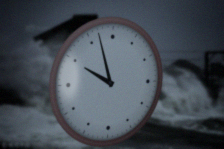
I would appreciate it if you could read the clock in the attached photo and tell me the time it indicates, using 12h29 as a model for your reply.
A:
9h57
